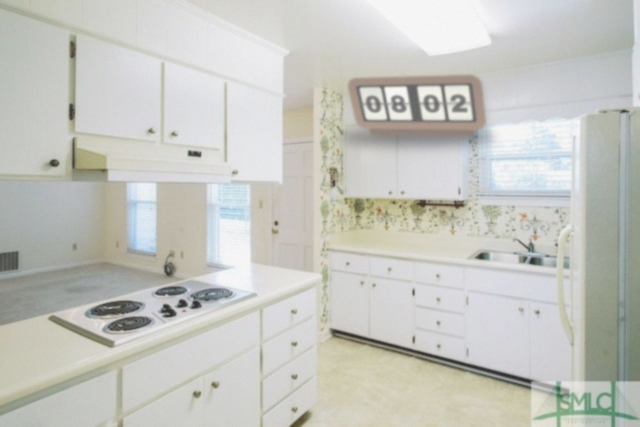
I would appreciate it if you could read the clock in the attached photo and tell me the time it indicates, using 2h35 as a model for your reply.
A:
8h02
